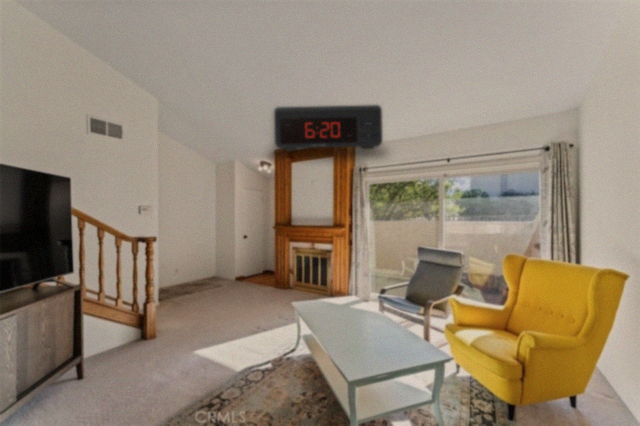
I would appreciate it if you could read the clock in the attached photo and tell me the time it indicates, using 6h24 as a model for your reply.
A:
6h20
